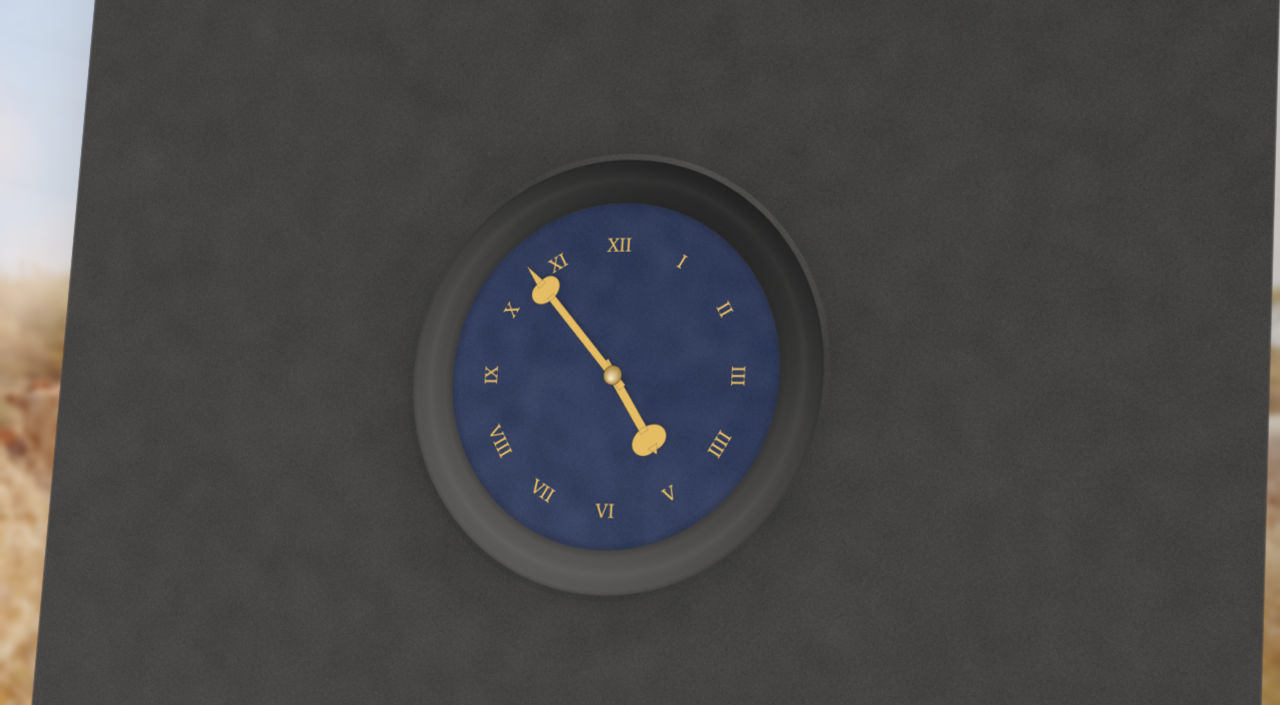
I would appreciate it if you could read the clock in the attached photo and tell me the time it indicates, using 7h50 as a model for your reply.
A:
4h53
